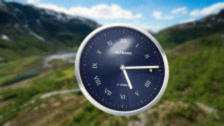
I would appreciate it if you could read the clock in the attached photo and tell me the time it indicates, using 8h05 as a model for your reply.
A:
5h14
